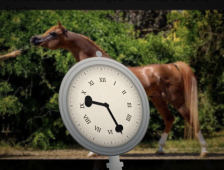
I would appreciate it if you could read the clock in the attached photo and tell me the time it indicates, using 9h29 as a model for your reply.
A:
9h26
